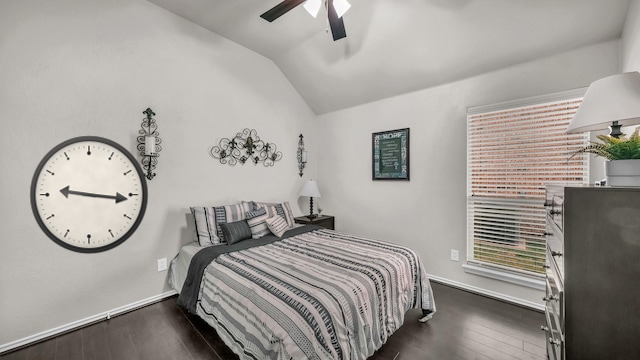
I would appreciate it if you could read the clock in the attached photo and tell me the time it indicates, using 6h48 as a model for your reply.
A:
9h16
